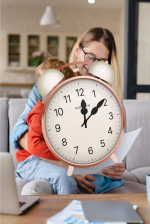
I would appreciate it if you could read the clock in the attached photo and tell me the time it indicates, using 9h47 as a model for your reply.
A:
12h09
